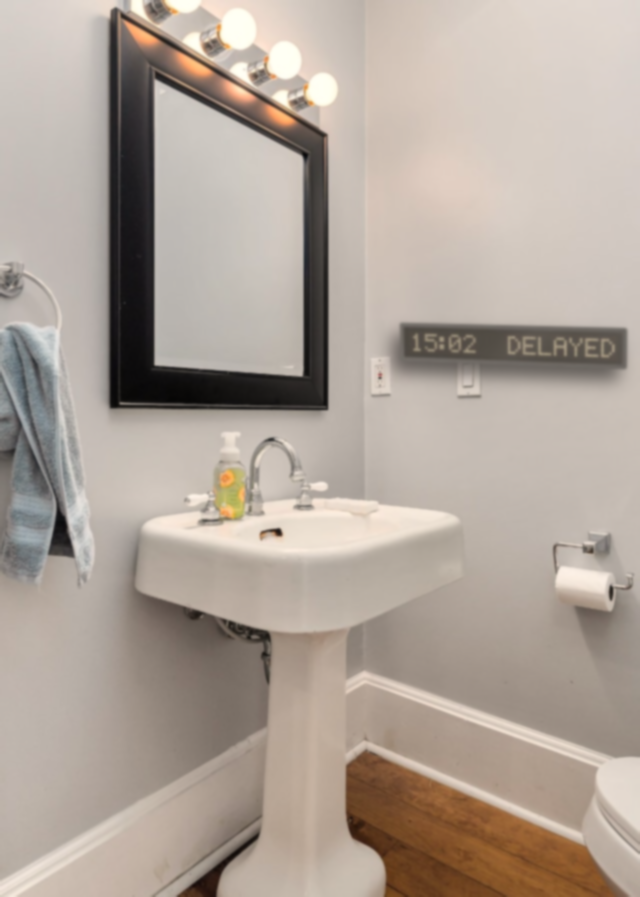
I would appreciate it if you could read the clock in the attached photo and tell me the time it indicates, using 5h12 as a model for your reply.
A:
15h02
